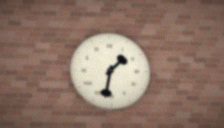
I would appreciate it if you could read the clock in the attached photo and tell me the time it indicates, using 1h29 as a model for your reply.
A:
1h32
